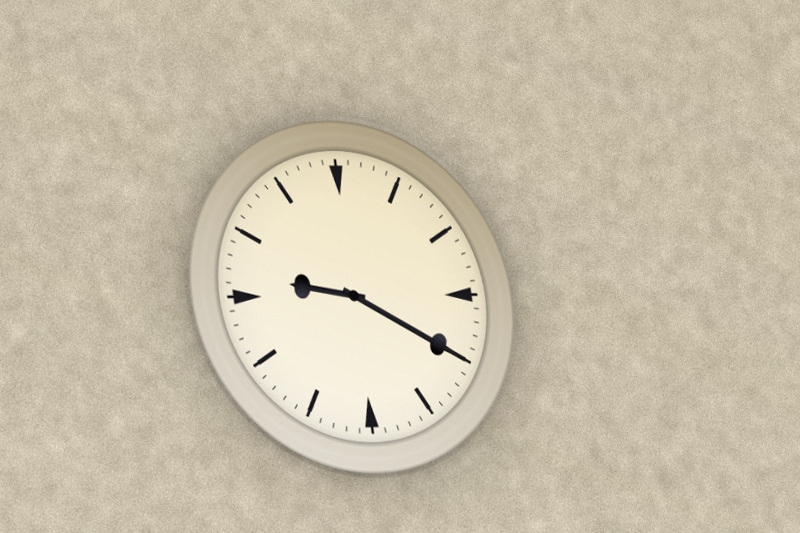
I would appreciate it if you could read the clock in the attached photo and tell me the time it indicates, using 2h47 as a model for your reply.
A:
9h20
